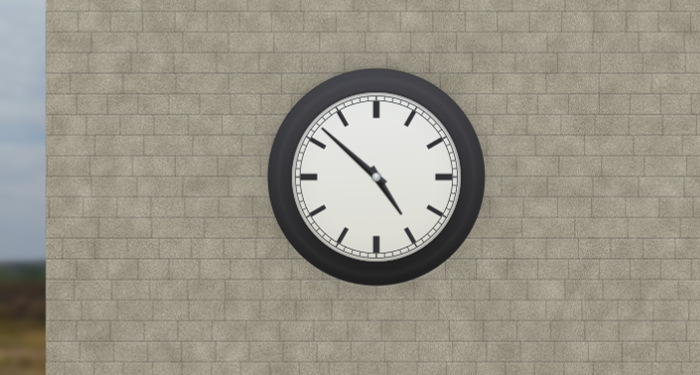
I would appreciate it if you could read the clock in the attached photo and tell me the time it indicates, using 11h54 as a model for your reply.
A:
4h52
